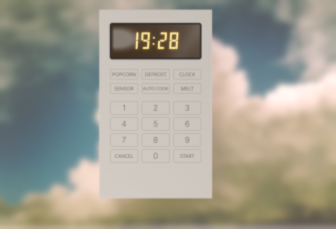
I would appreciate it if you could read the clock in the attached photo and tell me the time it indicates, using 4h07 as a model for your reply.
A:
19h28
